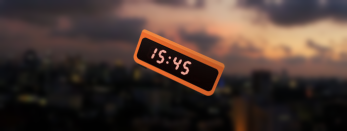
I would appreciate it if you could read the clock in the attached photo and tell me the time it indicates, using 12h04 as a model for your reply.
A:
15h45
